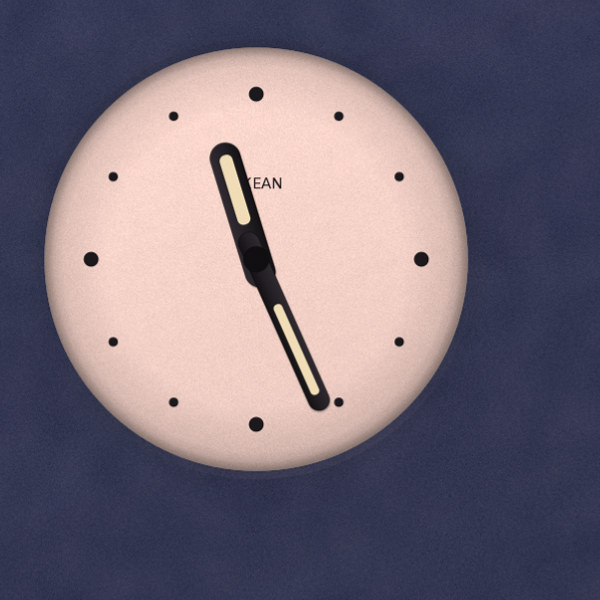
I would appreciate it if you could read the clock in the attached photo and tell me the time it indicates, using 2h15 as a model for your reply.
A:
11h26
